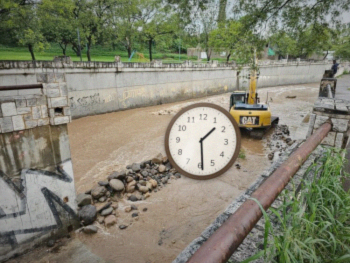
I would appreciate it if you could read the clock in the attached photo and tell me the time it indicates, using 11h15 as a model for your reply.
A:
1h29
